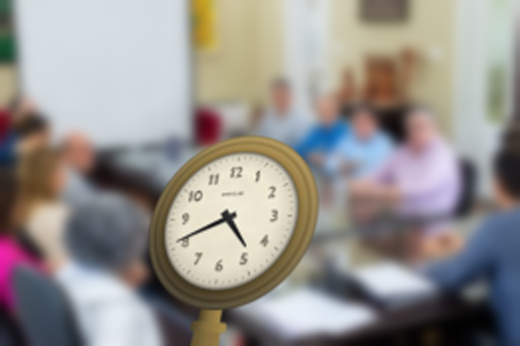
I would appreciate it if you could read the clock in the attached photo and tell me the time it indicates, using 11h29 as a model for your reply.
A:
4h41
